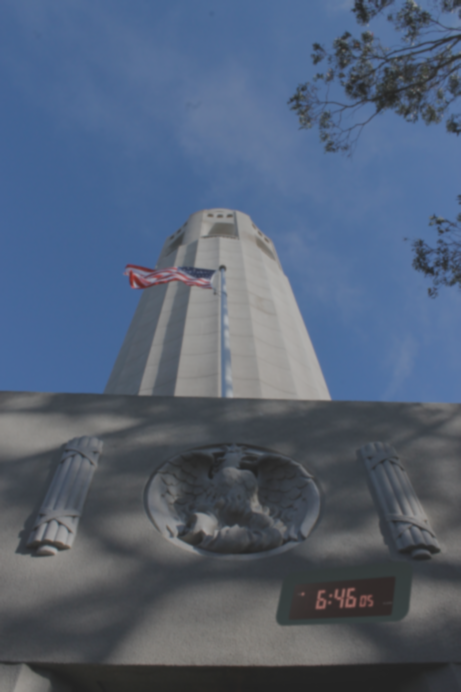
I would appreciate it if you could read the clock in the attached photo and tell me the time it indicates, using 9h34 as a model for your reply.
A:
6h46
